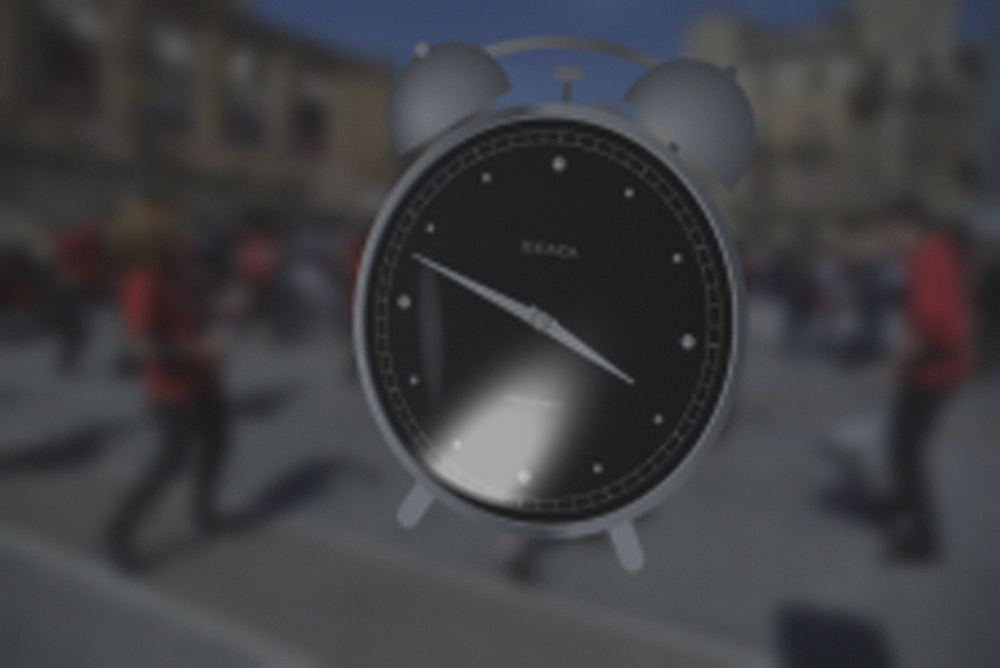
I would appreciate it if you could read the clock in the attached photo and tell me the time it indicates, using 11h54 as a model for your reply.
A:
3h48
